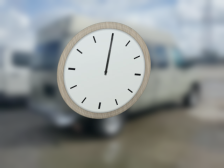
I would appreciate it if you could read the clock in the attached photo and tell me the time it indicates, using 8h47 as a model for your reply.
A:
12h00
